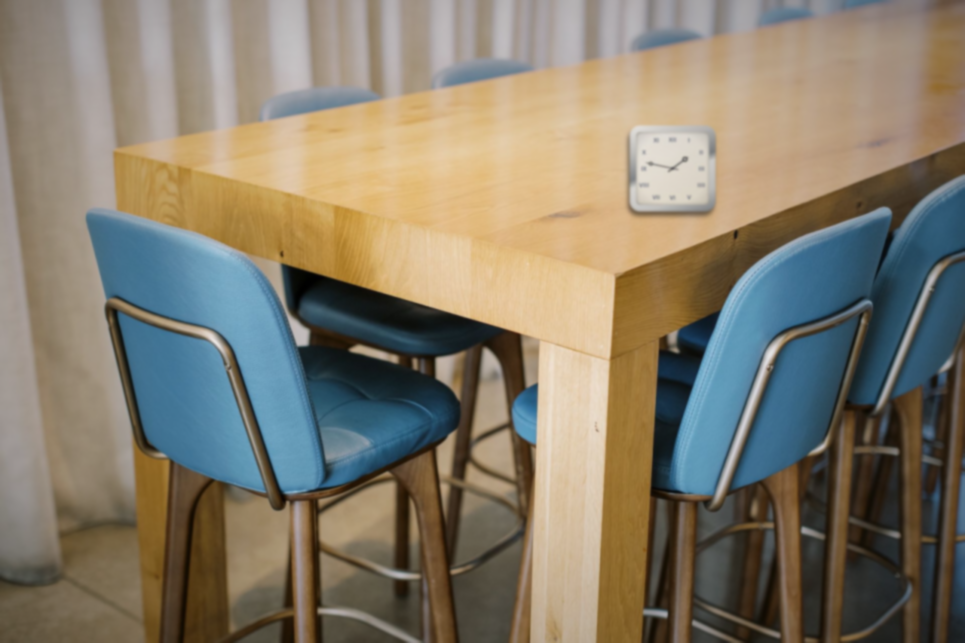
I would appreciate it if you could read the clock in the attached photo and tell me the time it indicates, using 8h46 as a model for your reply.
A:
1h47
